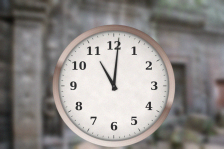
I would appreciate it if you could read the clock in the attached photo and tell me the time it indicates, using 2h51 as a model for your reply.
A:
11h01
